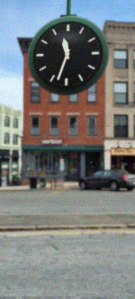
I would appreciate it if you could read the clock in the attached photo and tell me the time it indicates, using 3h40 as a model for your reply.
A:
11h33
